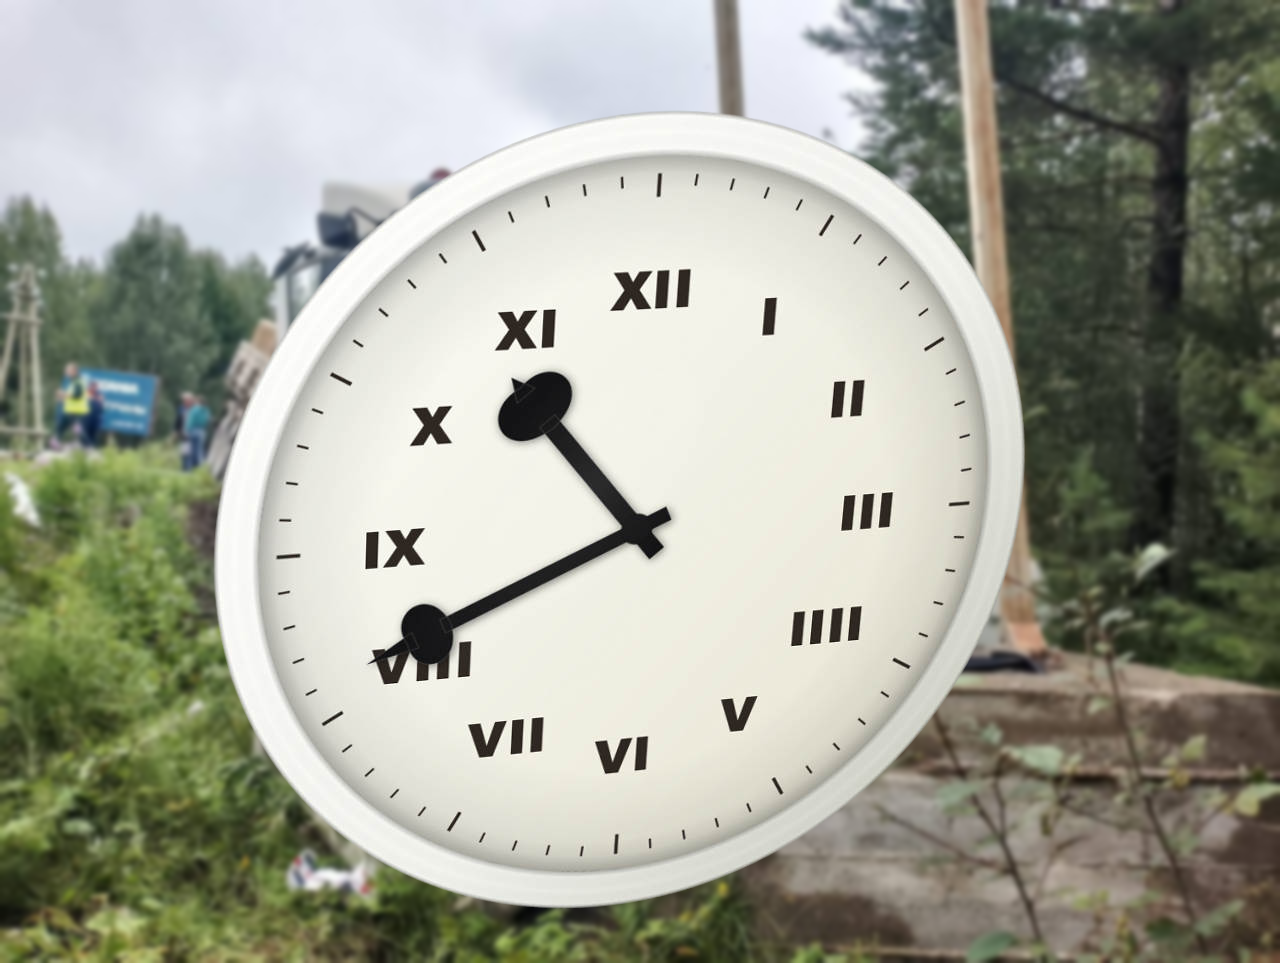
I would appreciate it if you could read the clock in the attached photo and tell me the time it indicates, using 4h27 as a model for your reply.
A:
10h41
